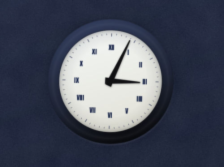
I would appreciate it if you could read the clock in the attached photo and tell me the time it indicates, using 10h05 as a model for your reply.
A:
3h04
